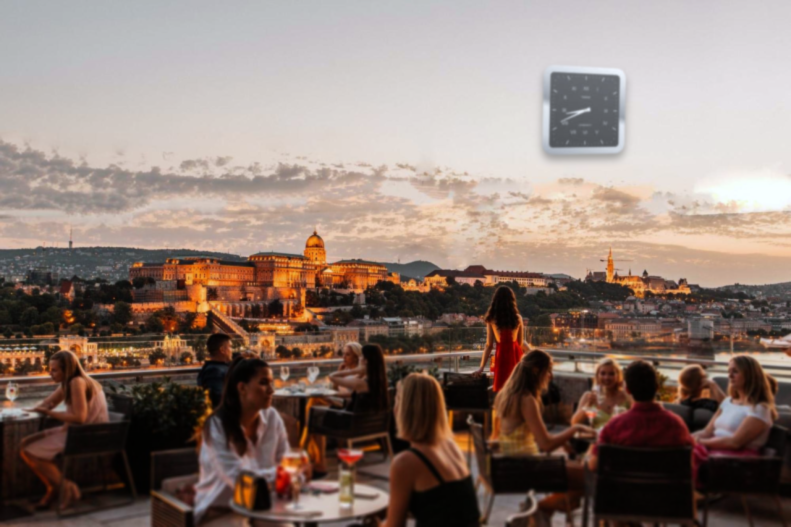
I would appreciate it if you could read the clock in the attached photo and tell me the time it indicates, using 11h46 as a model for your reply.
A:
8h41
